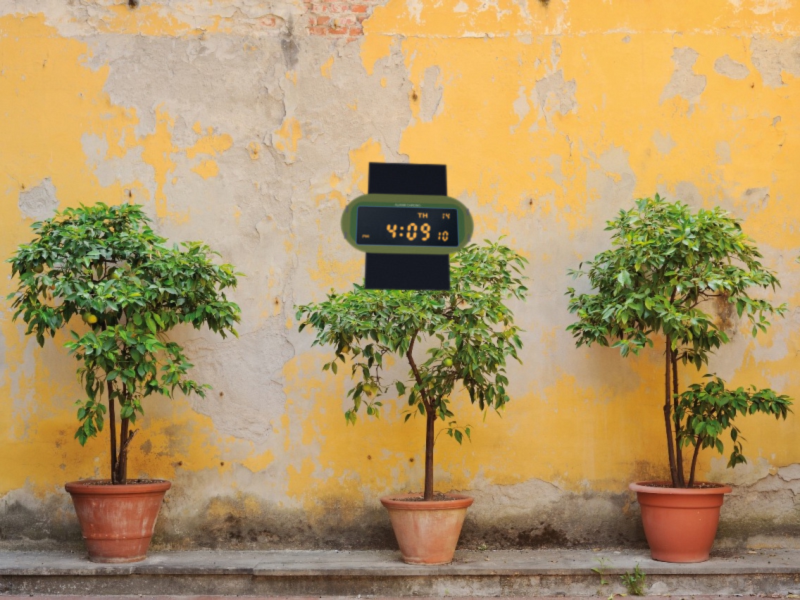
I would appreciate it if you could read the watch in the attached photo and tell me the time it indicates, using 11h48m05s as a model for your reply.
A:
4h09m10s
